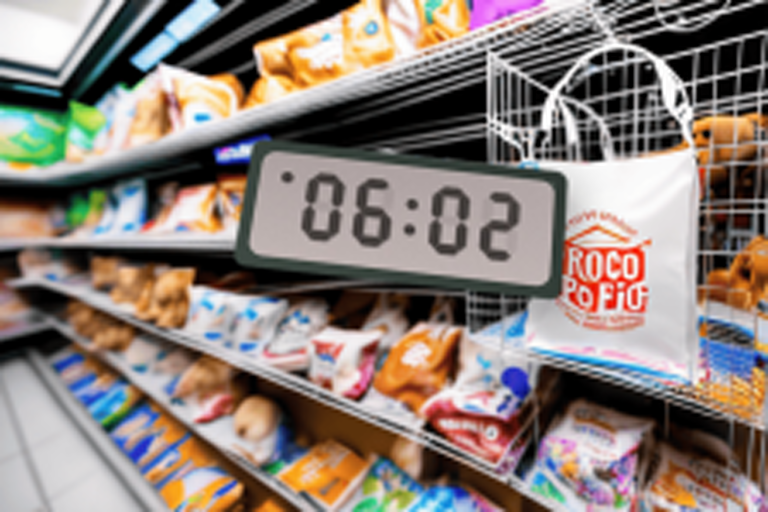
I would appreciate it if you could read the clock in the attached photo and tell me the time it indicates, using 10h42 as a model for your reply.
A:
6h02
